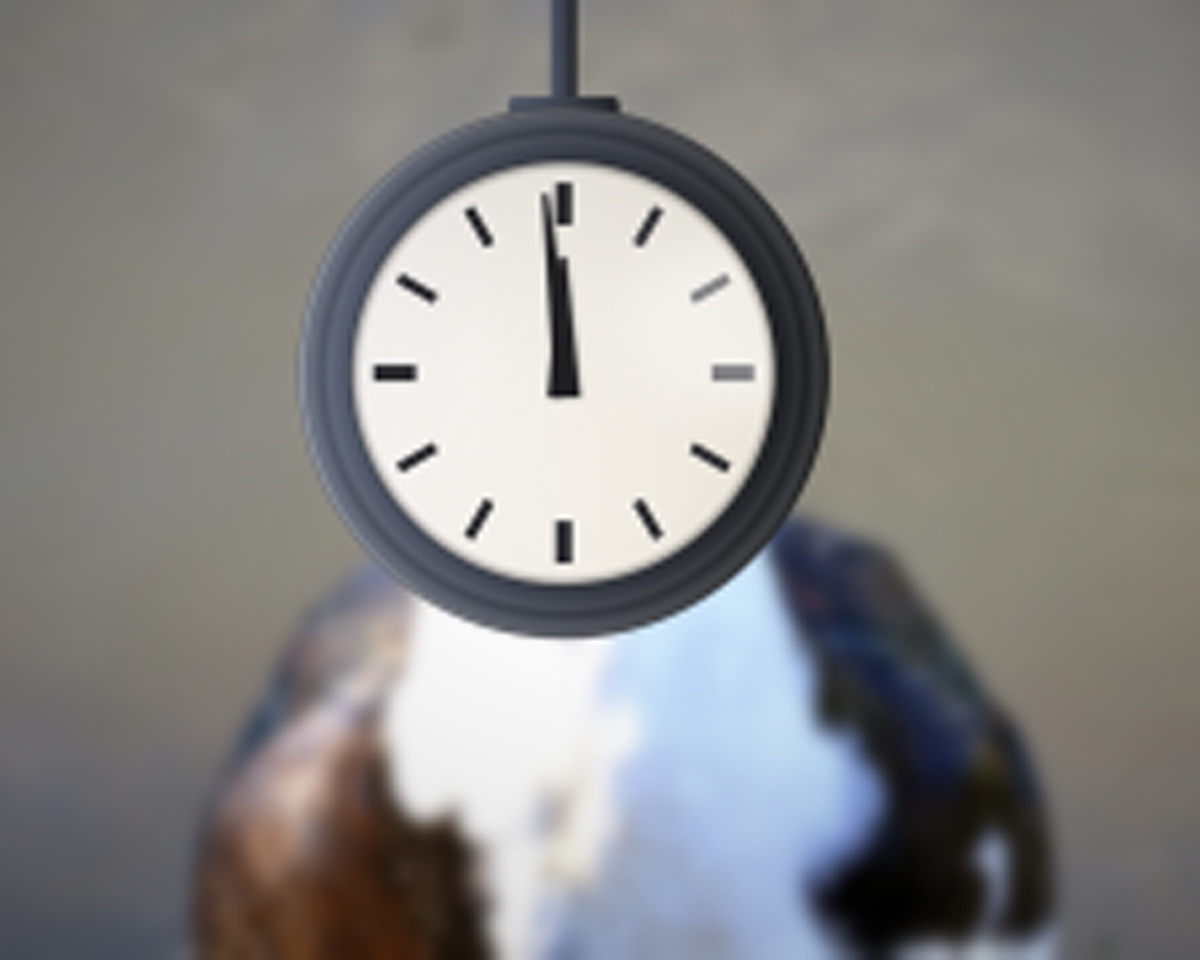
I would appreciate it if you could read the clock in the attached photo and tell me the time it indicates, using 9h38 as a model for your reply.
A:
11h59
